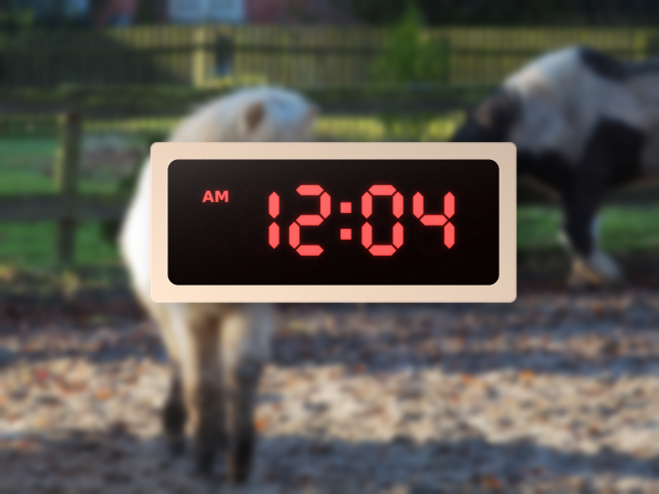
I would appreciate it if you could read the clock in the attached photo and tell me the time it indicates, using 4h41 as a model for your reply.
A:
12h04
